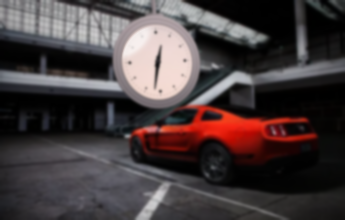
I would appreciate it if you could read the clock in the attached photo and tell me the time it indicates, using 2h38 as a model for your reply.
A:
12h32
